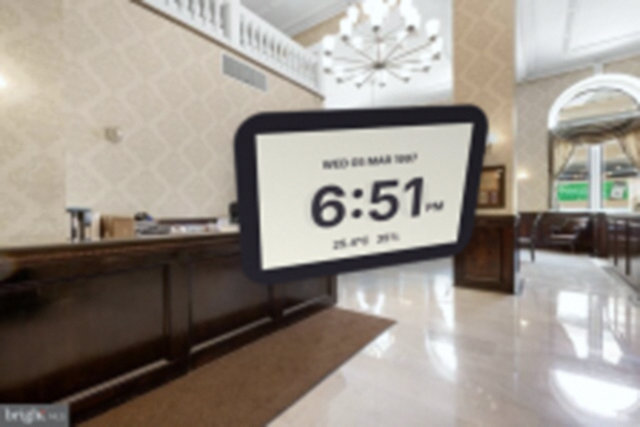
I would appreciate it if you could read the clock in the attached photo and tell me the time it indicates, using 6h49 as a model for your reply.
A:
6h51
